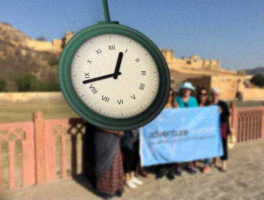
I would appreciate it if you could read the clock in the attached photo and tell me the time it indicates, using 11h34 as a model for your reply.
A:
12h43
